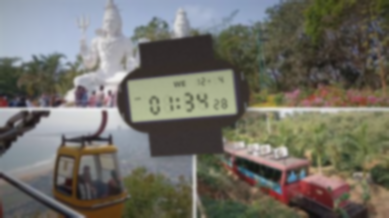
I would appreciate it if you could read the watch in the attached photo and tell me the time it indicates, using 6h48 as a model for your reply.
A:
1h34
